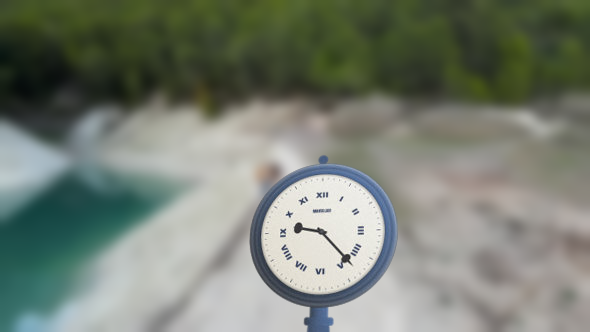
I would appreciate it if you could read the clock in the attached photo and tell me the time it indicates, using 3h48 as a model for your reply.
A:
9h23
